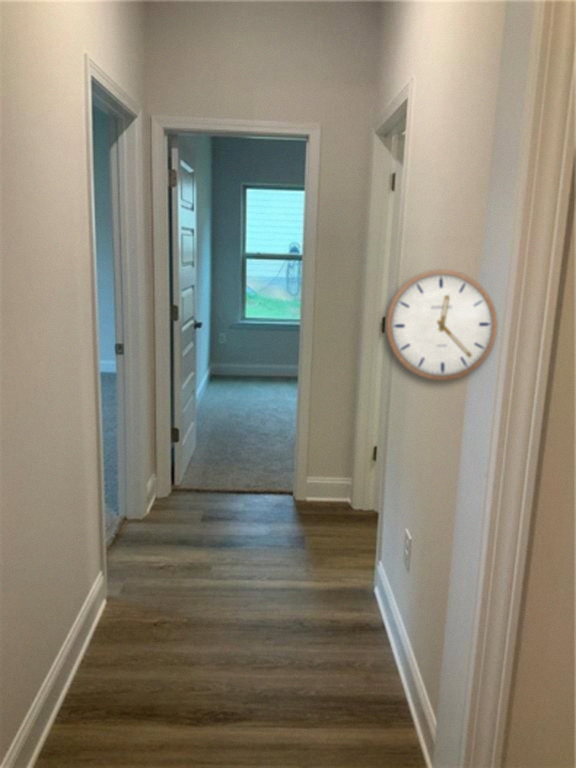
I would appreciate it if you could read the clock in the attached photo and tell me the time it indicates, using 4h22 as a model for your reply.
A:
12h23
